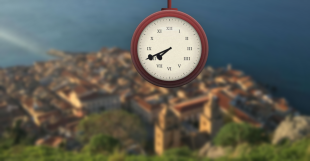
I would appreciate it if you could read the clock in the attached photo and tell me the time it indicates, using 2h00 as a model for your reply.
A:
7h41
